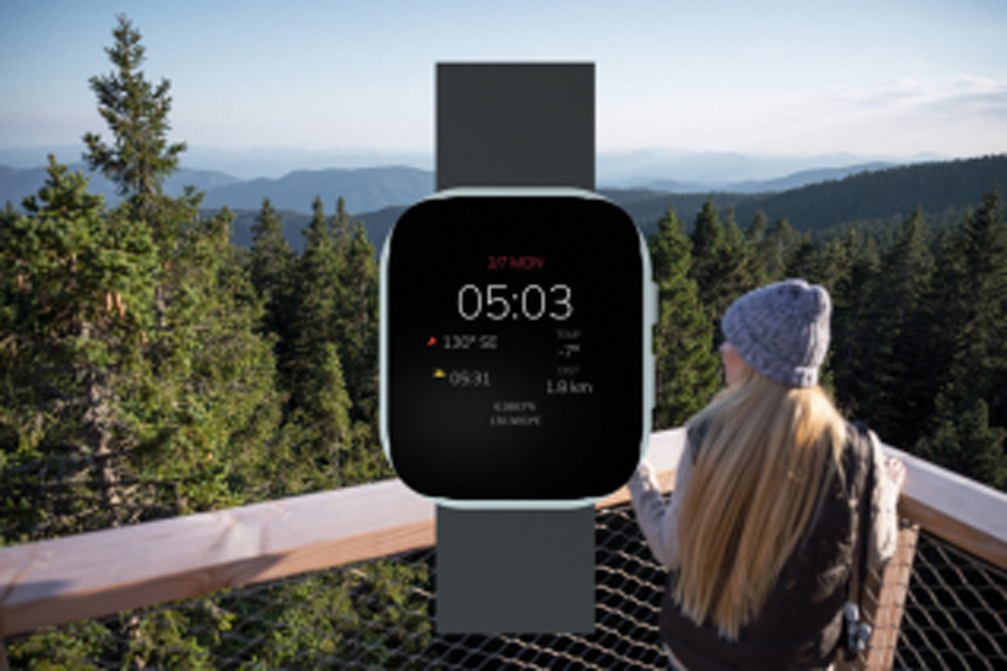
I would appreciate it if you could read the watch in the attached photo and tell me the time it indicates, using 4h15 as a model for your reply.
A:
5h03
